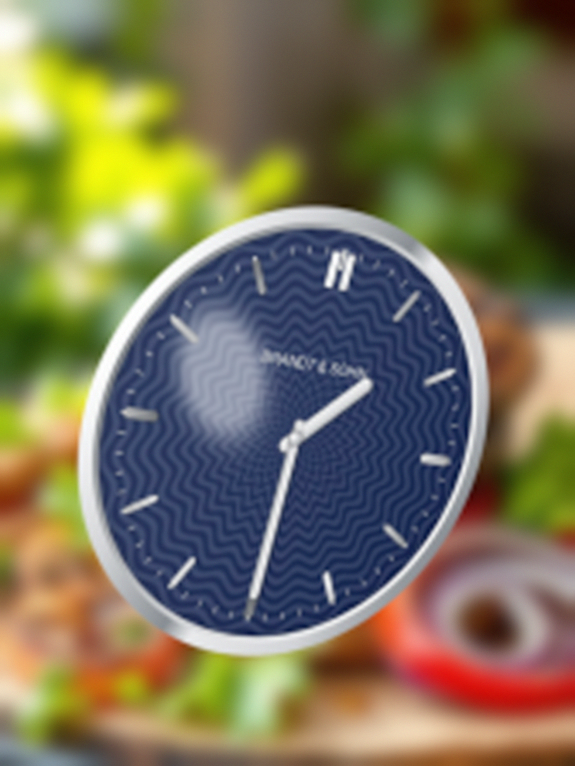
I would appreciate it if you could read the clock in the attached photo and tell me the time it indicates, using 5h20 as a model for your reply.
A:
1h30
